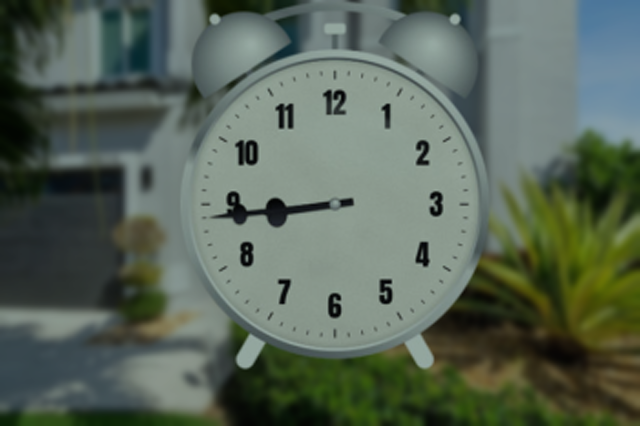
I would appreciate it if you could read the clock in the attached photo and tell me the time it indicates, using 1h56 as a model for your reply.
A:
8h44
